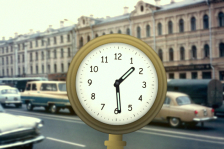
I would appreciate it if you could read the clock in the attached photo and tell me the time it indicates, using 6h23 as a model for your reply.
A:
1h29
